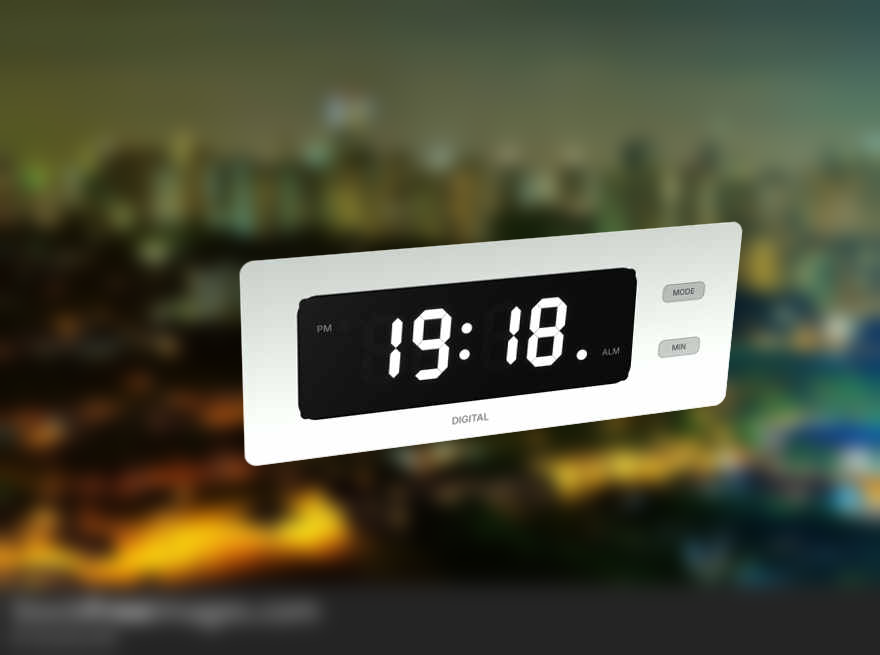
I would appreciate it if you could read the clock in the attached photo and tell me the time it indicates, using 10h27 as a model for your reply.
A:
19h18
